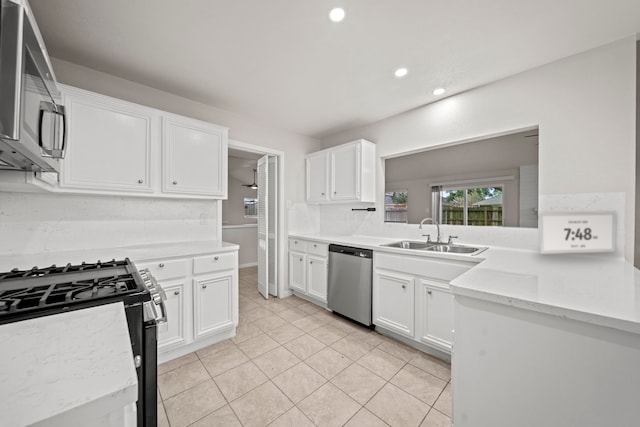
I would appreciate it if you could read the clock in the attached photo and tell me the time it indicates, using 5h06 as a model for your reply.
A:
7h48
